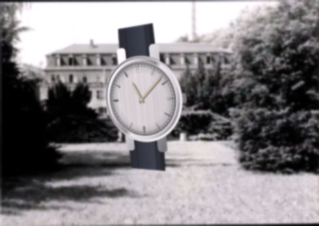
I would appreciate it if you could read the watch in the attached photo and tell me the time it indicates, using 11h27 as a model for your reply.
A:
11h08
